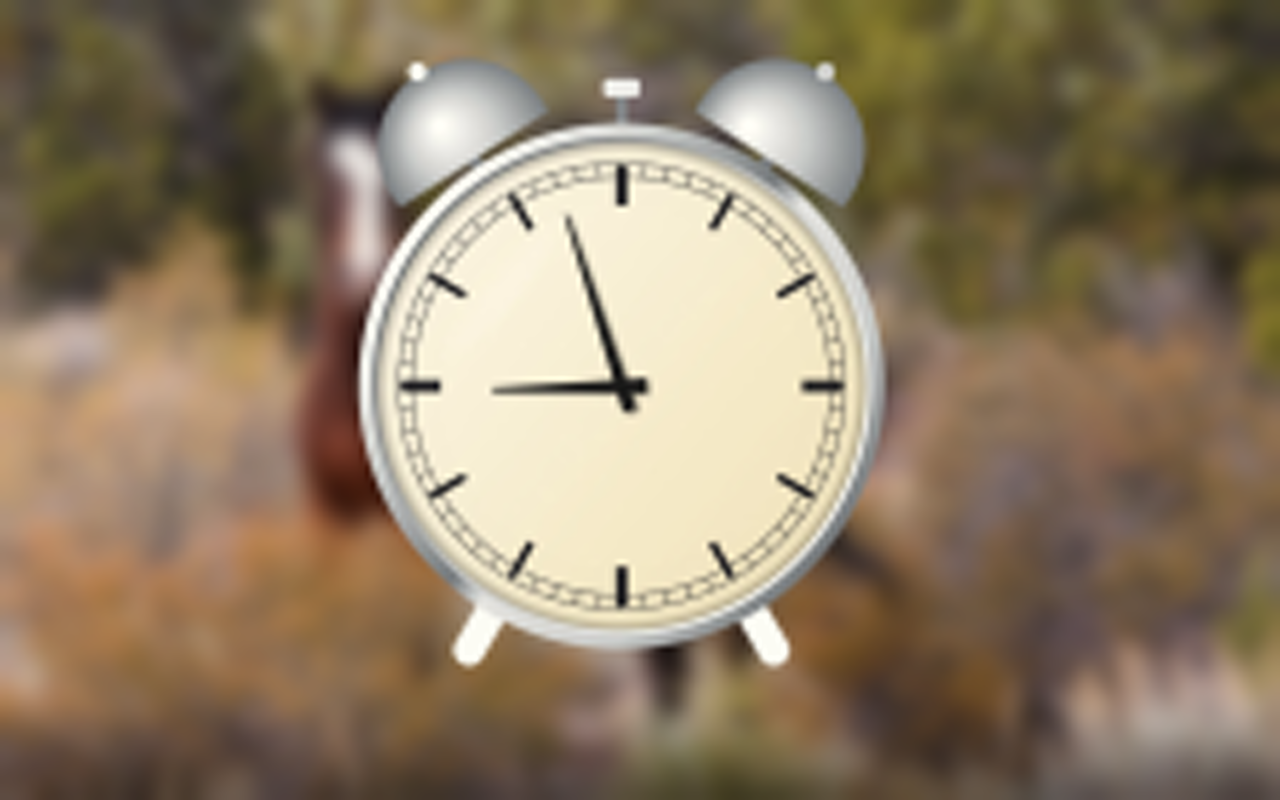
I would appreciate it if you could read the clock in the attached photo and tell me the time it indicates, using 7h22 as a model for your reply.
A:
8h57
